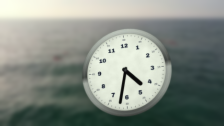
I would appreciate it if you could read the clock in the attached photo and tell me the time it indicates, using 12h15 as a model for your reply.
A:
4h32
